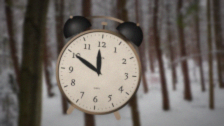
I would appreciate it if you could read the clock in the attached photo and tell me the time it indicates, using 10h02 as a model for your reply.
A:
11h50
